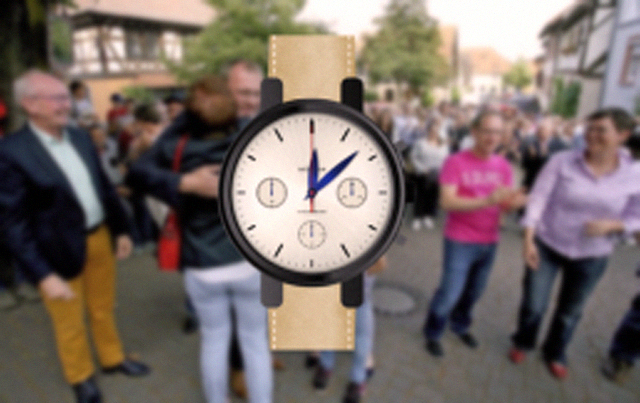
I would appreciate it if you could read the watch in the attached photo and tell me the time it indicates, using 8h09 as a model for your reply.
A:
12h08
